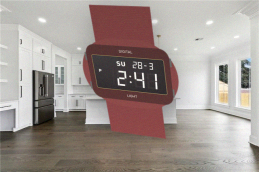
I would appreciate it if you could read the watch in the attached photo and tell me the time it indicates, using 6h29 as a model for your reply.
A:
2h41
